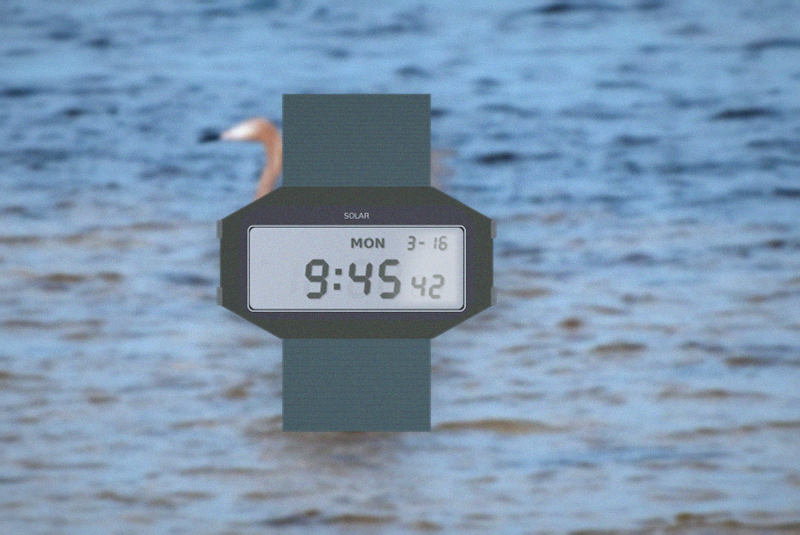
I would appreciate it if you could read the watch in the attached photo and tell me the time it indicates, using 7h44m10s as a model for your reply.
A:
9h45m42s
